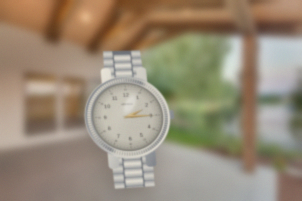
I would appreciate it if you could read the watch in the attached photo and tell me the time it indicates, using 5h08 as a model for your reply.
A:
2h15
